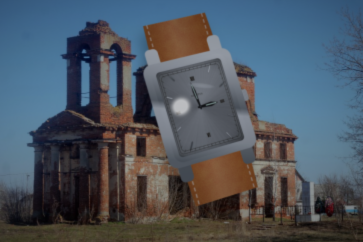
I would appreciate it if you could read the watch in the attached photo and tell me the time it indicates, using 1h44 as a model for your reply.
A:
2h59
